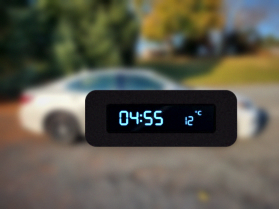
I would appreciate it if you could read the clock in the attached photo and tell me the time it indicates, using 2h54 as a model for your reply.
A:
4h55
